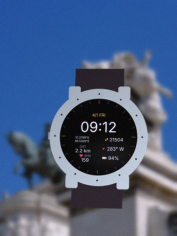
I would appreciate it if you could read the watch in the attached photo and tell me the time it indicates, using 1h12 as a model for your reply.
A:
9h12
